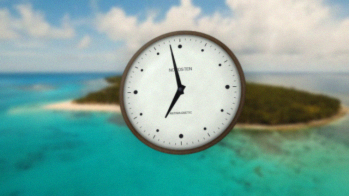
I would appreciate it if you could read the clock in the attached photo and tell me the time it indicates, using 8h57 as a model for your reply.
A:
6h58
